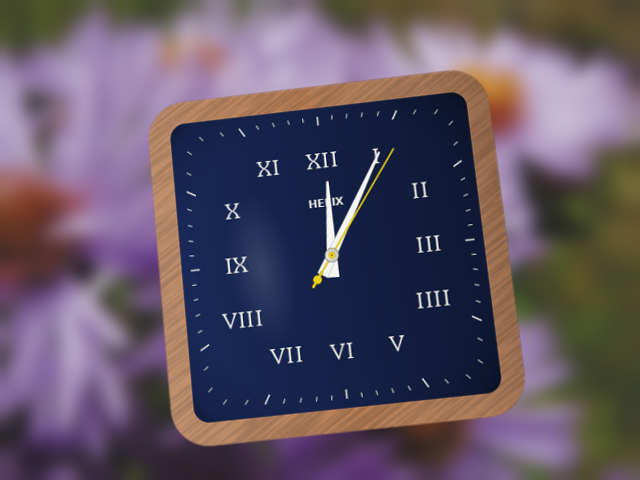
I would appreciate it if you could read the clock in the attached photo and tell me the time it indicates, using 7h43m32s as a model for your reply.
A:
12h05m06s
